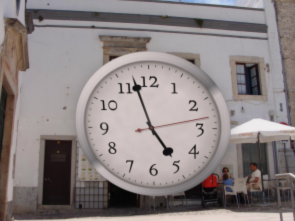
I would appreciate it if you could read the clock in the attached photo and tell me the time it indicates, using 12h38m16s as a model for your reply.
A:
4h57m13s
